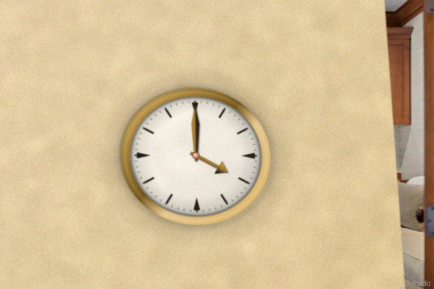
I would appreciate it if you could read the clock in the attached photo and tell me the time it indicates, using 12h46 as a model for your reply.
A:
4h00
